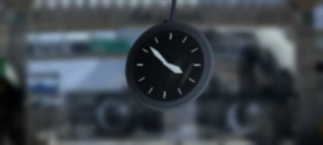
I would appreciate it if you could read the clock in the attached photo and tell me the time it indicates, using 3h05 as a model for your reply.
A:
3h52
